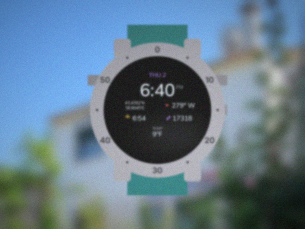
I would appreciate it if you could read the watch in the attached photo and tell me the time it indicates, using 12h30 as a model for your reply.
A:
6h40
